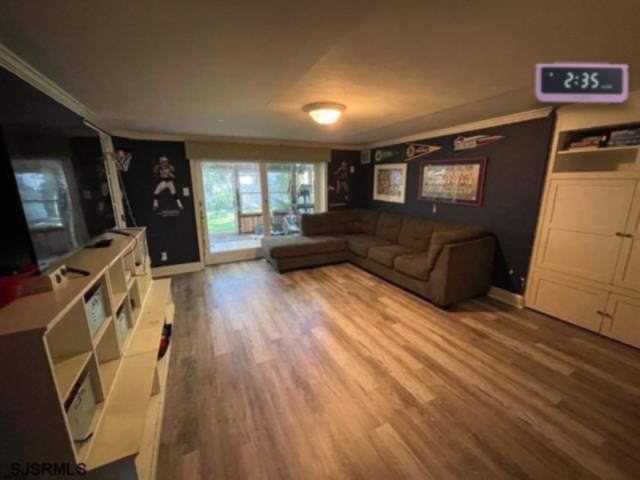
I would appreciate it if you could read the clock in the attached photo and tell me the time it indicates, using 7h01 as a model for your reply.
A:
2h35
